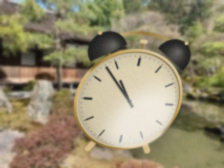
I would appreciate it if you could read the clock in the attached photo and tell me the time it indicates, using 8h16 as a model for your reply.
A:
10h53
